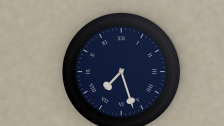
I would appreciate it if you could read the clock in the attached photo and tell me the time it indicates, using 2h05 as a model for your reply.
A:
7h27
